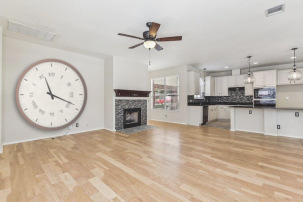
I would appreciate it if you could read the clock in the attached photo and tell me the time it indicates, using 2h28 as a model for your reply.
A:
11h19
